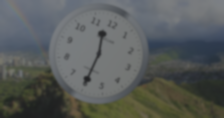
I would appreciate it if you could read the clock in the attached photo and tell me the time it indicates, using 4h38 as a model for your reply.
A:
11h30
